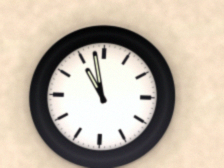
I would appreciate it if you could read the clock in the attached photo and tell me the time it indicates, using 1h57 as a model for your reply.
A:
10h58
